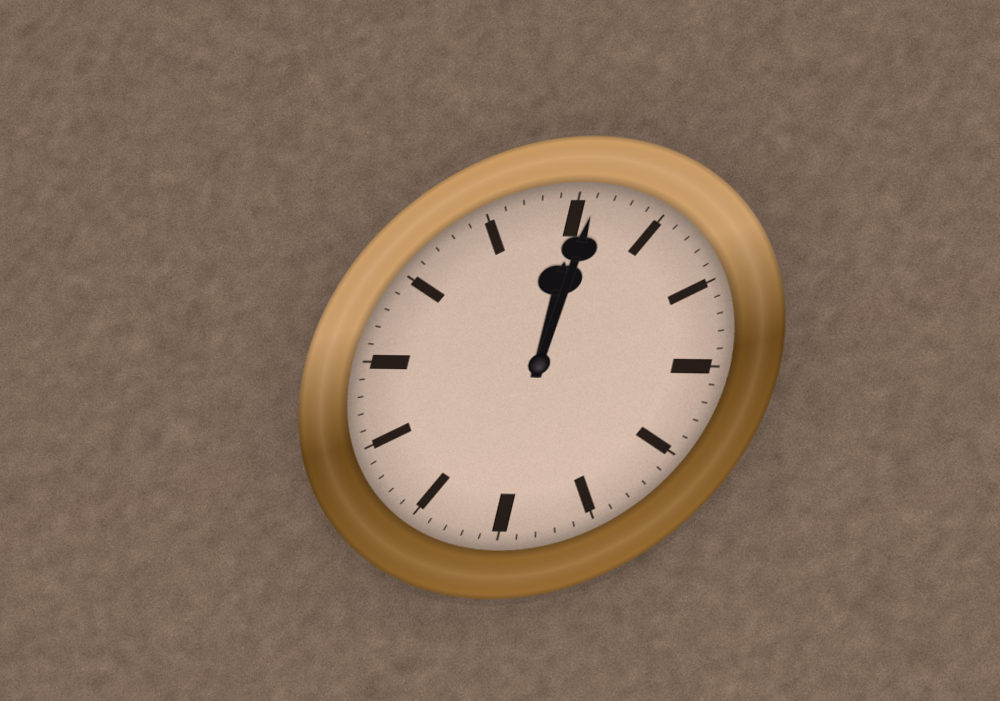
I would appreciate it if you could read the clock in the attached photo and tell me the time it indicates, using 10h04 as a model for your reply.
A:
12h01
